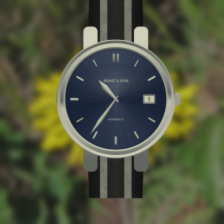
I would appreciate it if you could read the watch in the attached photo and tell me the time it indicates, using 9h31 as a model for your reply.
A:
10h36
